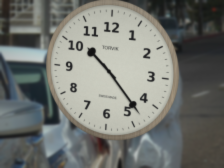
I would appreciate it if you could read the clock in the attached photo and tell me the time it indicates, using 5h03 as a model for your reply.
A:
10h23
